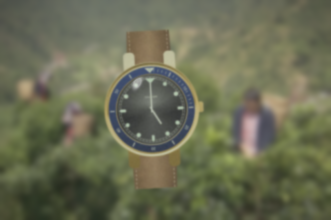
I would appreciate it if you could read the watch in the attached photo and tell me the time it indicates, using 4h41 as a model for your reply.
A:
5h00
